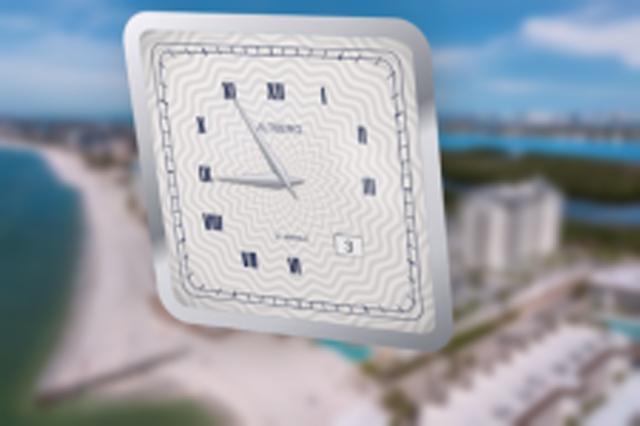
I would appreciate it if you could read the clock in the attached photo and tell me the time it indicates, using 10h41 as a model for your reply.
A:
8h55
